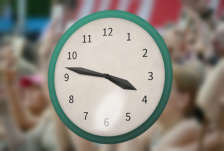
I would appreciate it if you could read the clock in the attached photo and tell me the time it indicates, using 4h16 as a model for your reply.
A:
3h47
